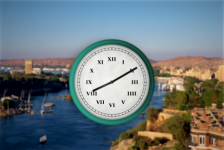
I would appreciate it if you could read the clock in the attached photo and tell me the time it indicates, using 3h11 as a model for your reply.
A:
8h10
